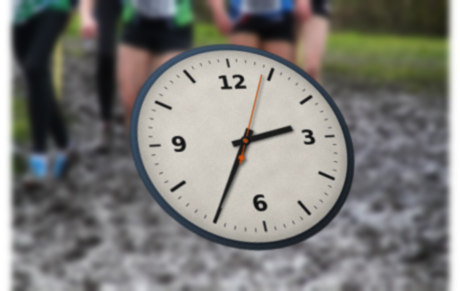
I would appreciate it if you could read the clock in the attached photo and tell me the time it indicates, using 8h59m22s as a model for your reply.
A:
2h35m04s
